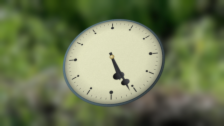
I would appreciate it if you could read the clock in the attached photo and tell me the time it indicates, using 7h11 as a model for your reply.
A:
5h26
